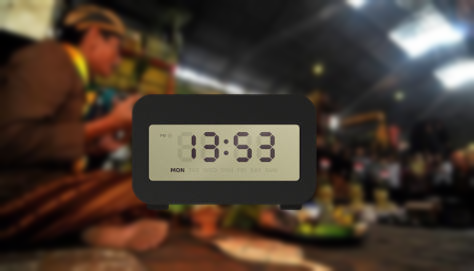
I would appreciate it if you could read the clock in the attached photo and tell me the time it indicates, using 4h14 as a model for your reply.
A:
13h53
